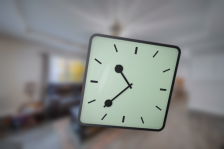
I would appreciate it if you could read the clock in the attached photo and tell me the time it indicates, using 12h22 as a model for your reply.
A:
10h37
